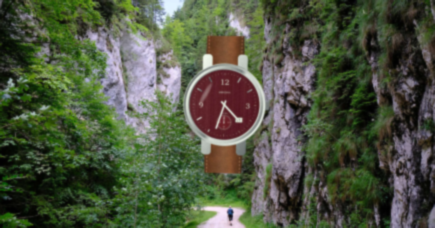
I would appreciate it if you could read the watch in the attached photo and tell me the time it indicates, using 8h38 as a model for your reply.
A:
4h33
